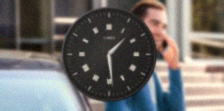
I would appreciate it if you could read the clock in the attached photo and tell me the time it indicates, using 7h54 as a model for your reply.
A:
1h29
